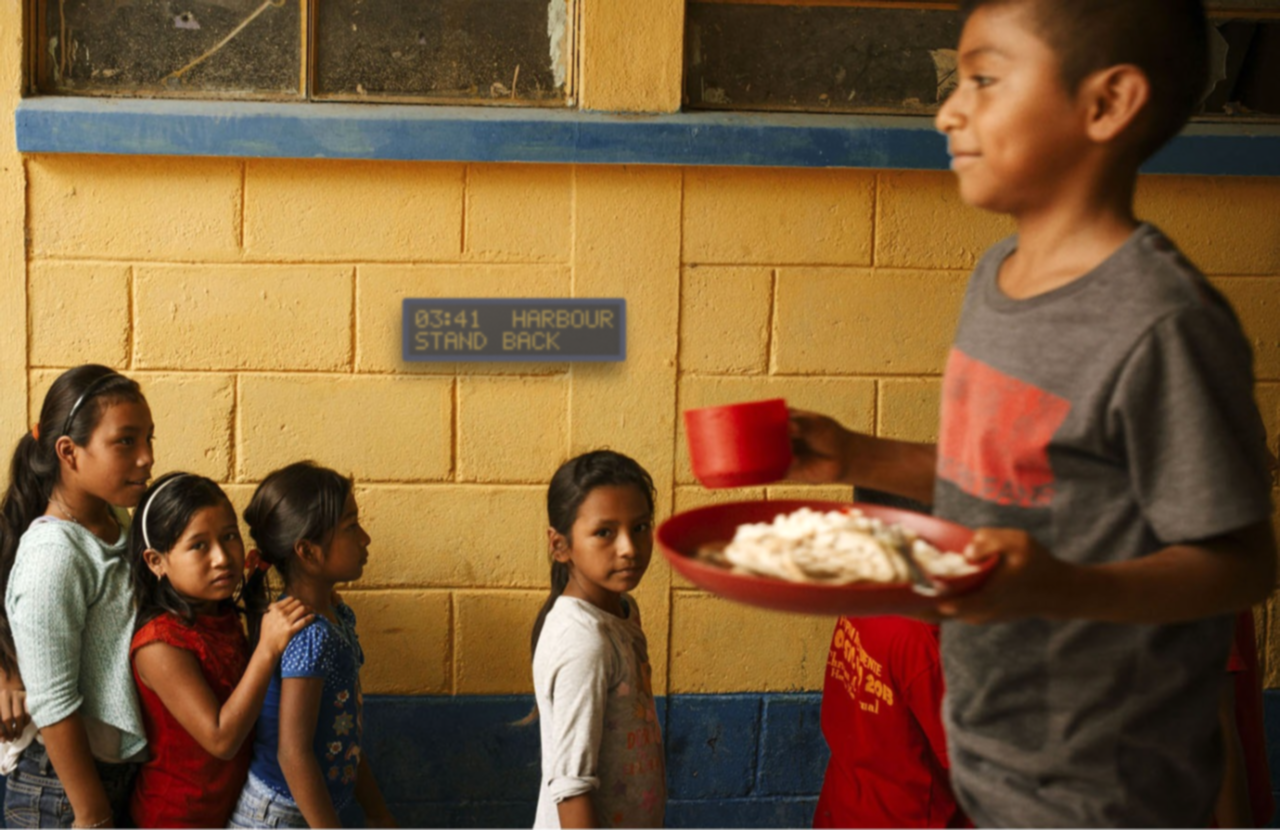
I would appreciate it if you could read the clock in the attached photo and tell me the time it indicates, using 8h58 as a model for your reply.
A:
3h41
